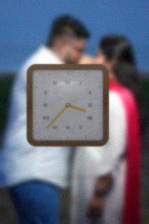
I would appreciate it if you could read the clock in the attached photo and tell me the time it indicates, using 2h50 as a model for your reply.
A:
3h37
